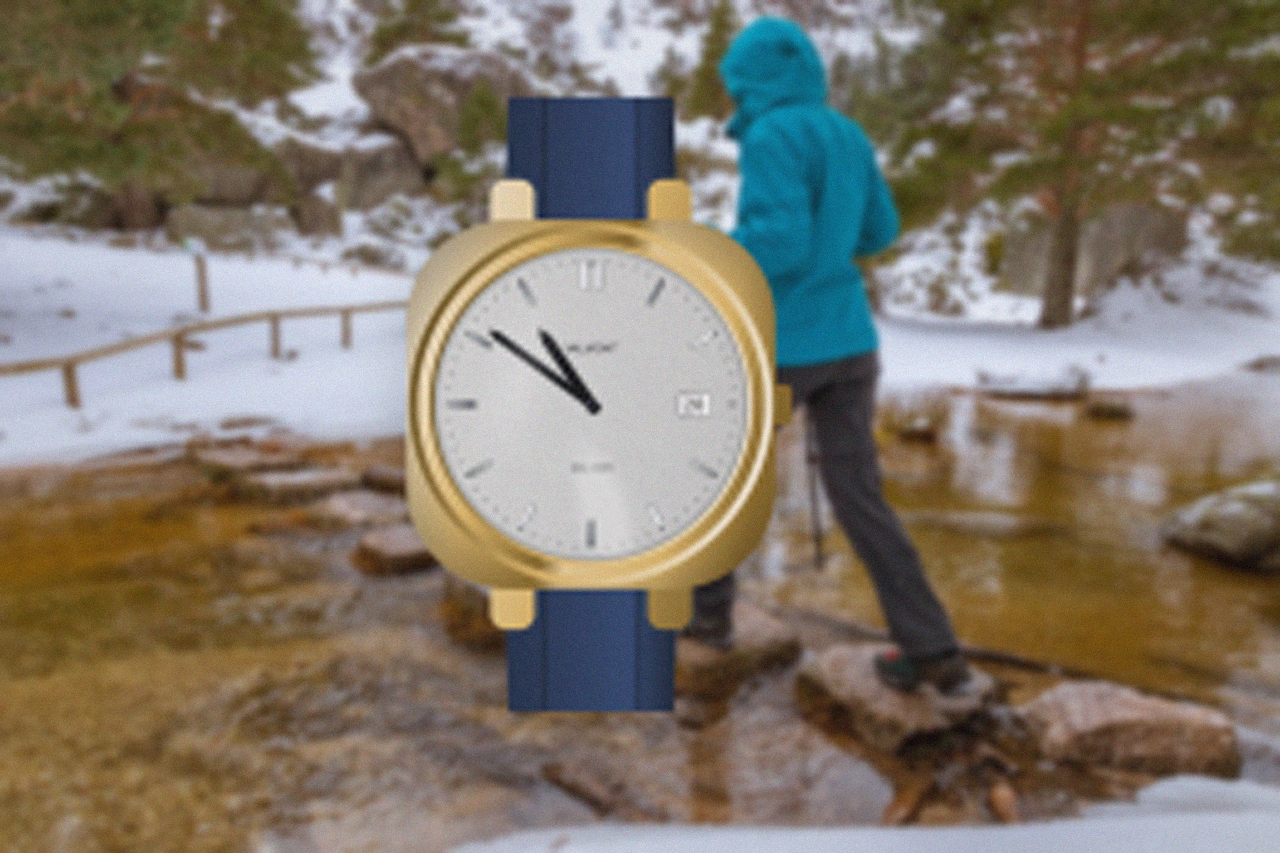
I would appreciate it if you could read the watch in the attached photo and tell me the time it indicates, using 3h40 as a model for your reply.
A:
10h51
